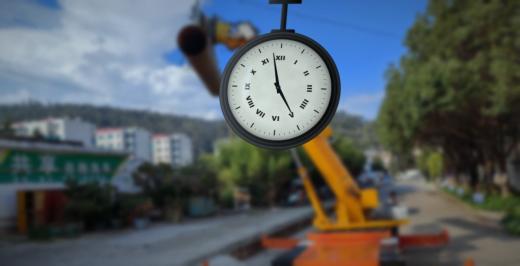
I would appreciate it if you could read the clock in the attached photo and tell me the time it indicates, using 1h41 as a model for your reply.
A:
4h58
